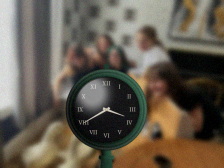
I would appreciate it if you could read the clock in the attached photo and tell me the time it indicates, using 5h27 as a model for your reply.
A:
3h40
